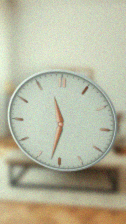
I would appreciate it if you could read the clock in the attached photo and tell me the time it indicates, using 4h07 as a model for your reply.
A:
11h32
